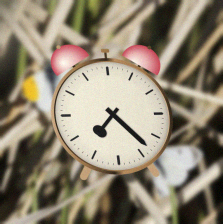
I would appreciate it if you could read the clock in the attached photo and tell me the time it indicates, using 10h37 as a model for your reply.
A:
7h23
